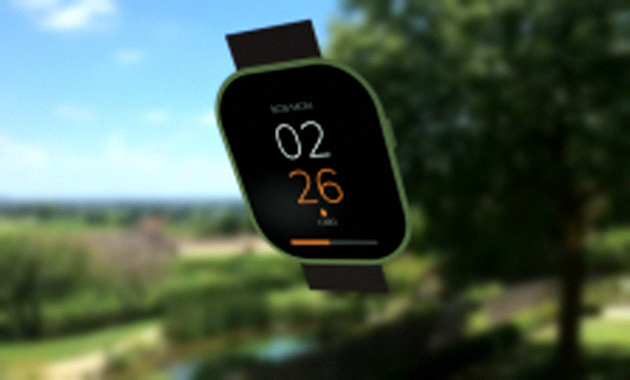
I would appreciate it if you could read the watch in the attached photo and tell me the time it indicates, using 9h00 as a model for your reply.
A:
2h26
